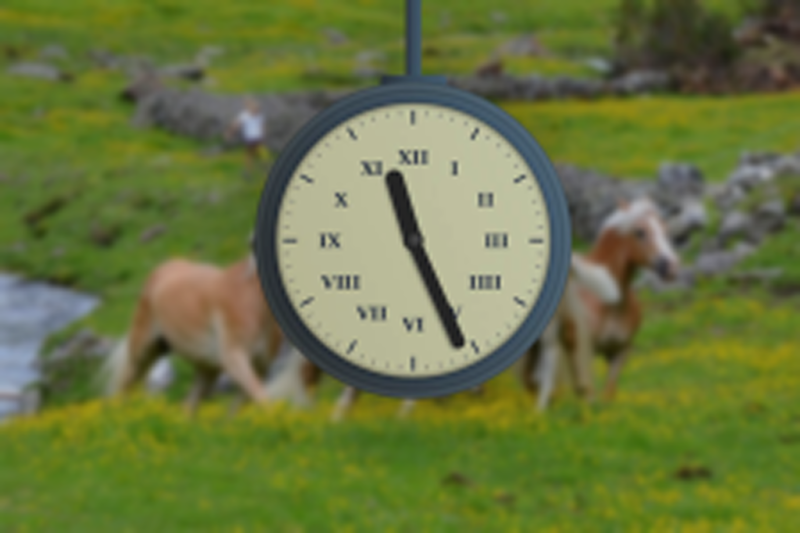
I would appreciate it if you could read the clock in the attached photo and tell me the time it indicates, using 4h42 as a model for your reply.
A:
11h26
